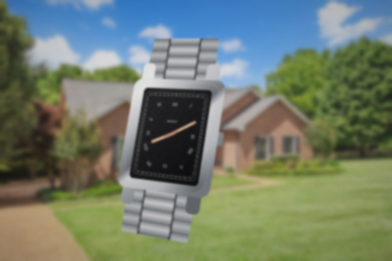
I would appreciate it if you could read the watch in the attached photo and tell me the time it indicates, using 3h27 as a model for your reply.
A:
8h10
